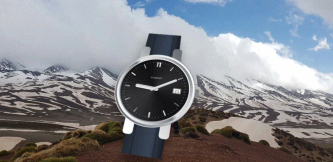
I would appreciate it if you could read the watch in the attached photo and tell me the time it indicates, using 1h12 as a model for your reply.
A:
9h10
